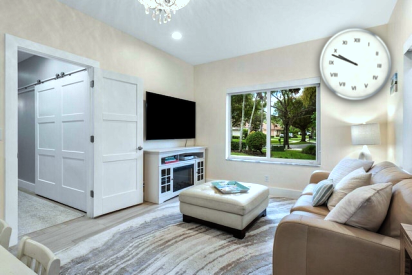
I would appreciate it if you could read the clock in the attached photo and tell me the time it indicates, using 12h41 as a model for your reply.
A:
9h48
